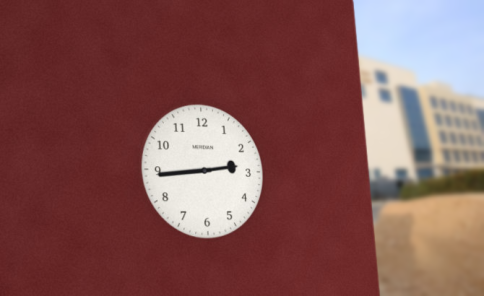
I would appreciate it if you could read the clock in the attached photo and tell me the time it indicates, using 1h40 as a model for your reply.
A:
2h44
